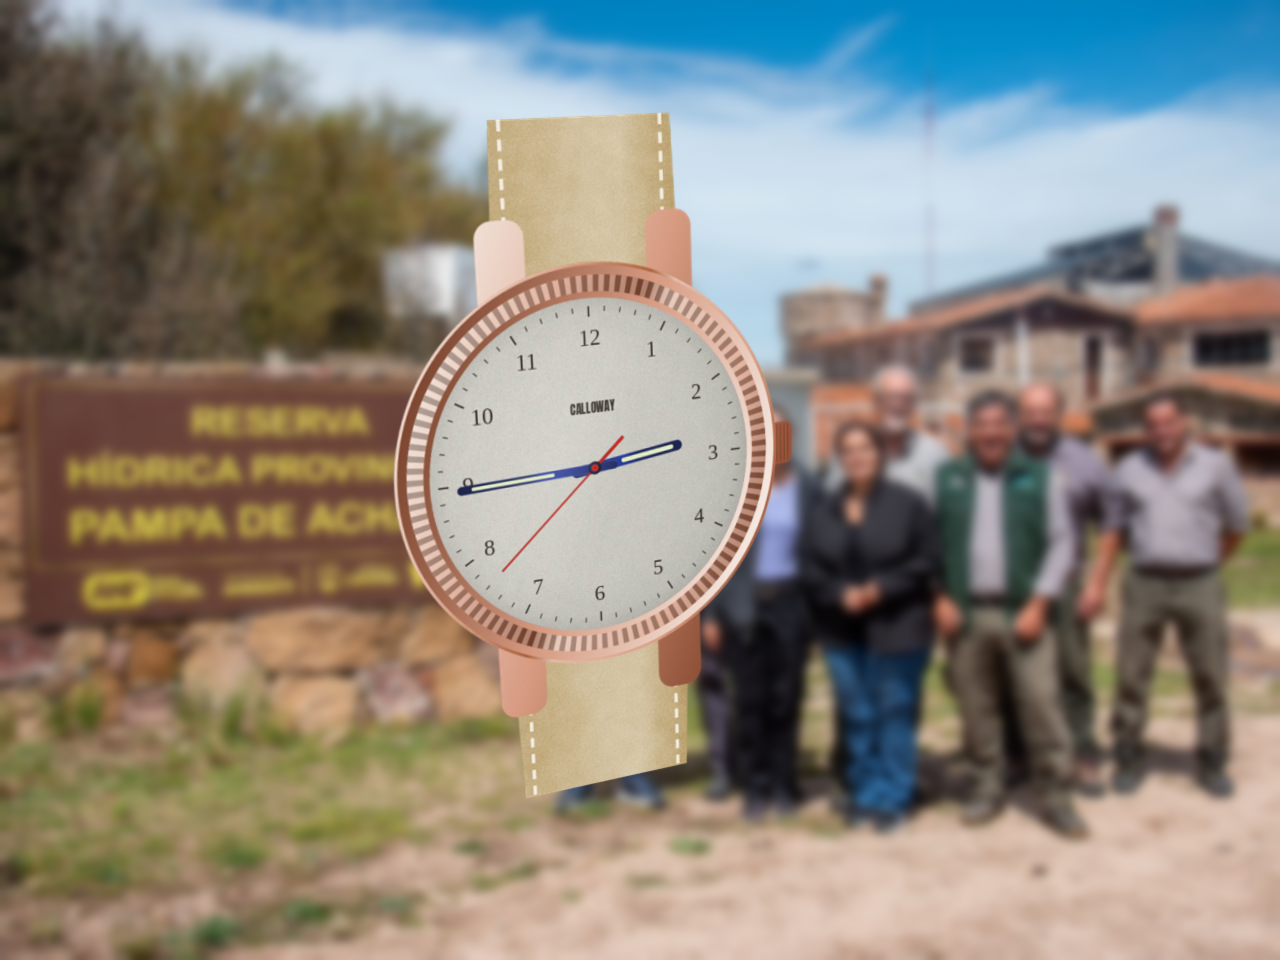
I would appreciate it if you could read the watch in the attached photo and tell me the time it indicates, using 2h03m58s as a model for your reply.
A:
2h44m38s
